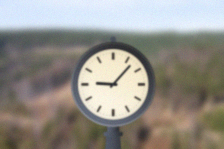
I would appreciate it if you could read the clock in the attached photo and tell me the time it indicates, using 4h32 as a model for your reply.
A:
9h07
